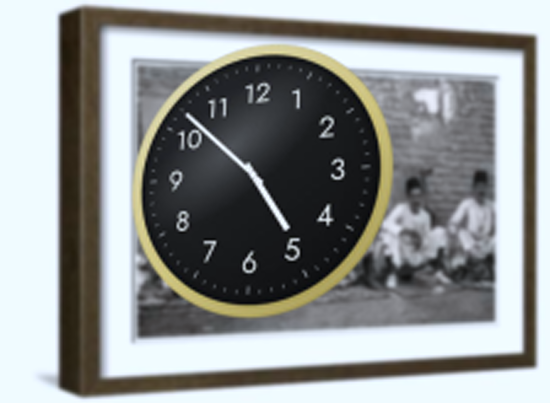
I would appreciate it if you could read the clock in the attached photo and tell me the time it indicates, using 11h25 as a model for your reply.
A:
4h52
